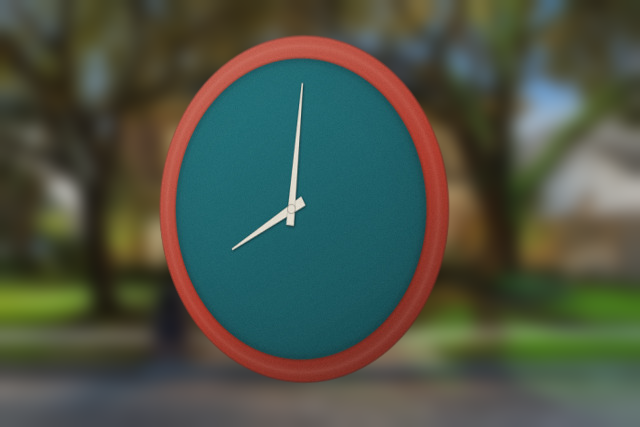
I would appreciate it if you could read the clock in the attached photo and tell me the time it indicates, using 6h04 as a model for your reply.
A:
8h01
